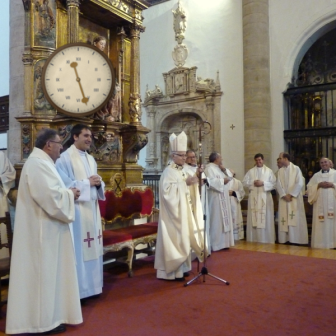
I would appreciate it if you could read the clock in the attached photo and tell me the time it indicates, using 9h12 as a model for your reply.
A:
11h27
